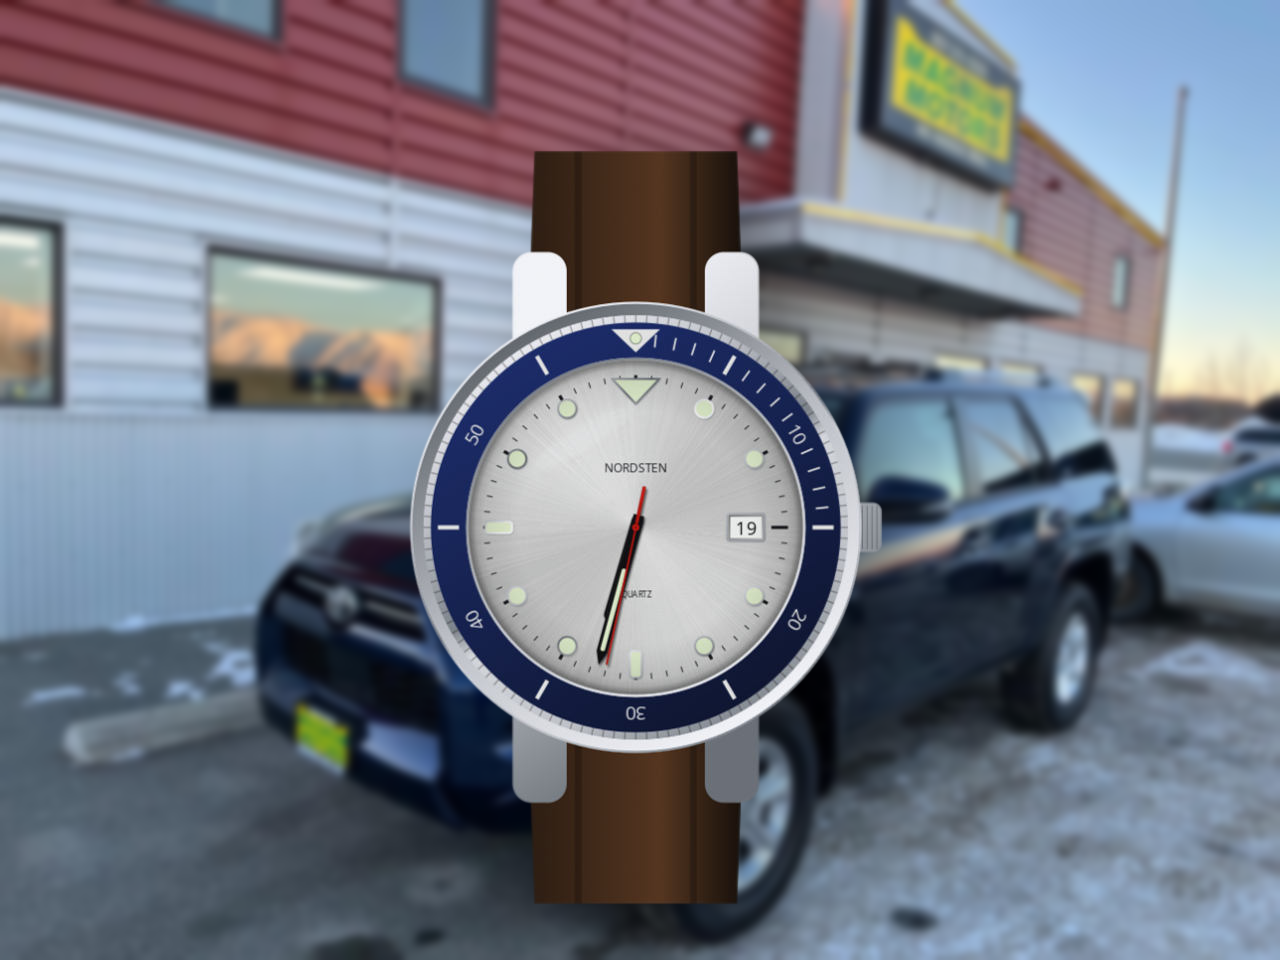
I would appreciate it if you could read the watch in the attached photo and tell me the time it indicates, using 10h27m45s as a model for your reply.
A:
6h32m32s
